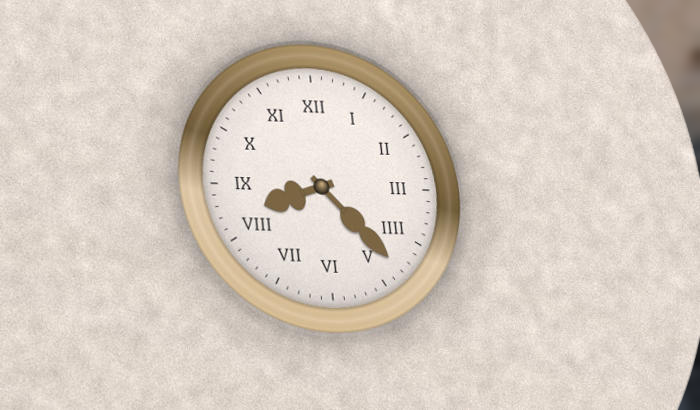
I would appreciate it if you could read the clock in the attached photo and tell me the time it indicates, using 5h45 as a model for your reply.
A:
8h23
